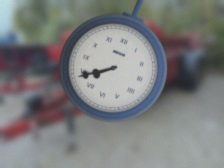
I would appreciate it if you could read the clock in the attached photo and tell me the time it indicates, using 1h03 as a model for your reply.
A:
7h39
